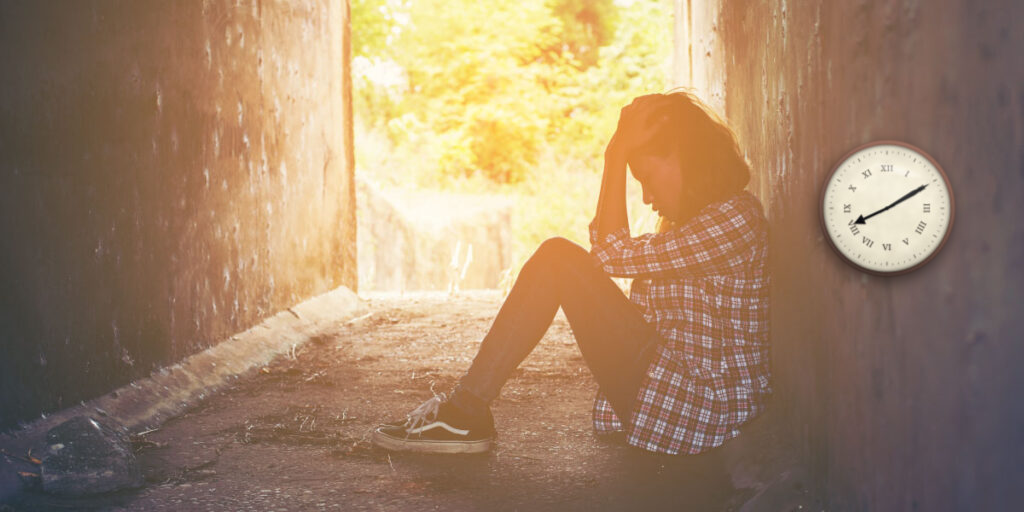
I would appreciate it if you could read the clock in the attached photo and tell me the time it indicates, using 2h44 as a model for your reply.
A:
8h10
